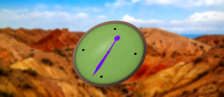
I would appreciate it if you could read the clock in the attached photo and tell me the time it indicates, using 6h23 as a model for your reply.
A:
12h33
